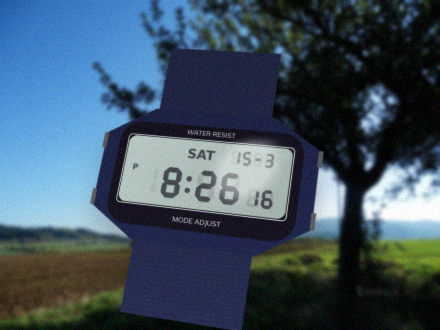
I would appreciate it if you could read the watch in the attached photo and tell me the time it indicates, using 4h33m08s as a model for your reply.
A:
8h26m16s
